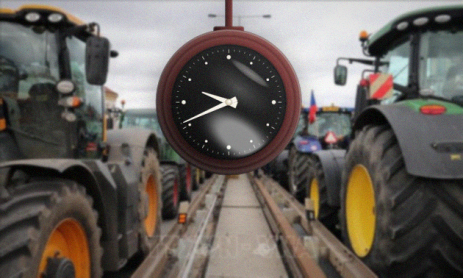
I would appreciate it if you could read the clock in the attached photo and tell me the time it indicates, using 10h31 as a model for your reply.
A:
9h41
